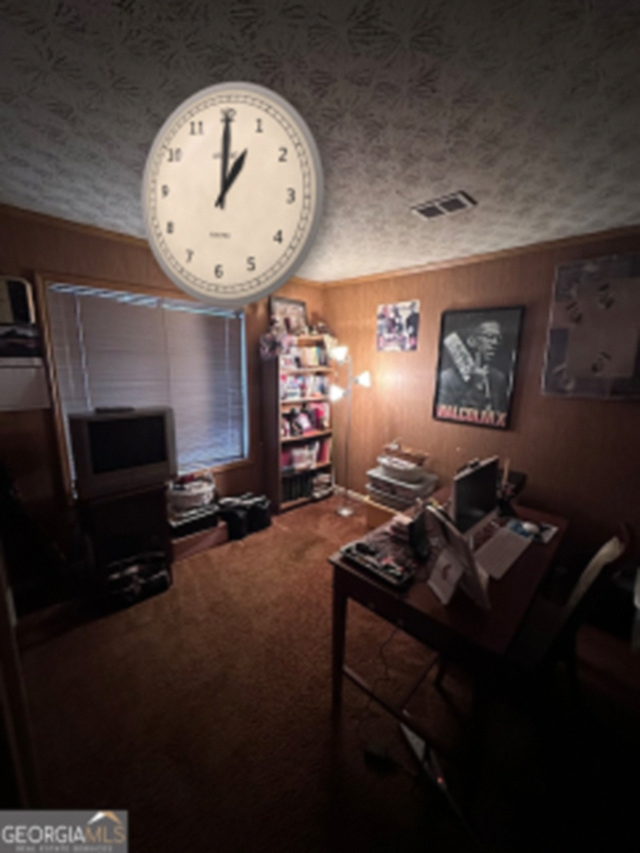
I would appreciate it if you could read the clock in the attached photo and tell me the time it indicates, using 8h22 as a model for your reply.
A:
1h00
